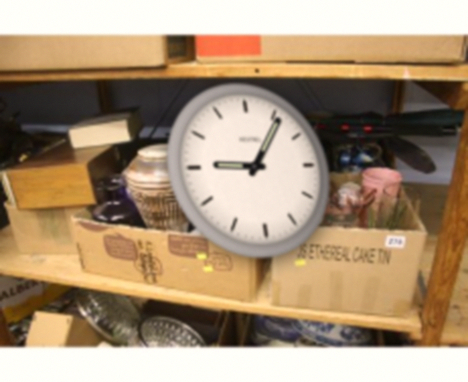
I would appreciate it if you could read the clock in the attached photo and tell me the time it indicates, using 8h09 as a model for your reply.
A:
9h06
